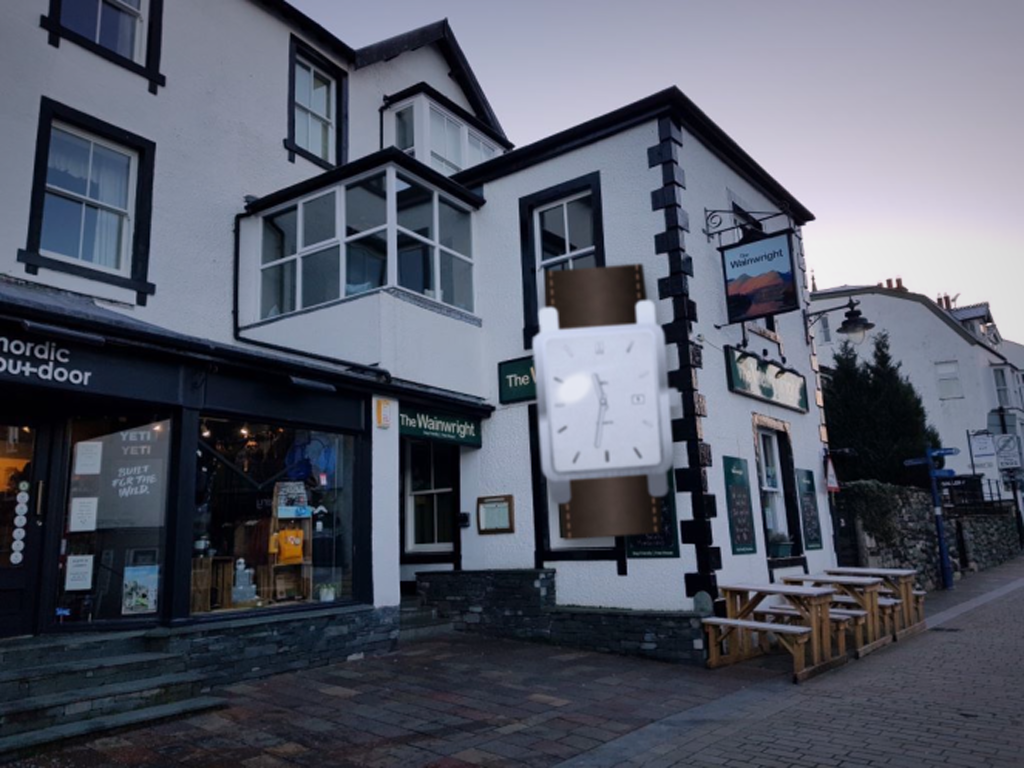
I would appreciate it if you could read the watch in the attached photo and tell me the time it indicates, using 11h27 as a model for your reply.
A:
11h32
